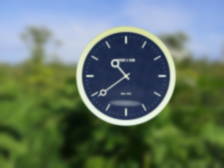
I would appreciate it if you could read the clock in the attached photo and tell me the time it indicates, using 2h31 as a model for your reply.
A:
10h39
